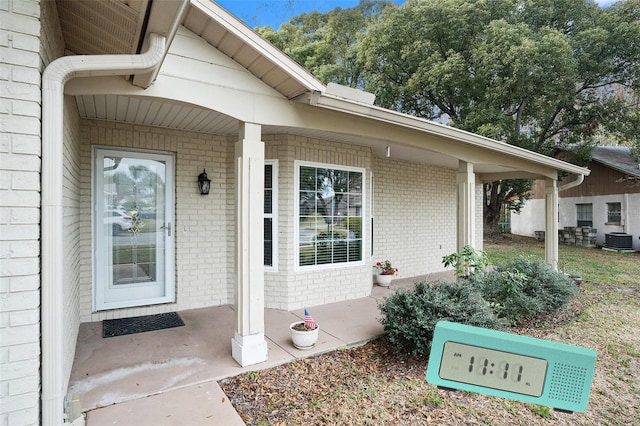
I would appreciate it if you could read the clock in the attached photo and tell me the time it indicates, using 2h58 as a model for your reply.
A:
11h11
